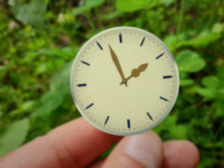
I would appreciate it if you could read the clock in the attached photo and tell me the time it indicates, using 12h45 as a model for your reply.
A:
1h57
